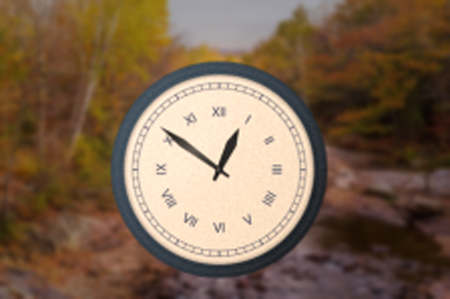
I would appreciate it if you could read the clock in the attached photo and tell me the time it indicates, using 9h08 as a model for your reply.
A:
12h51
